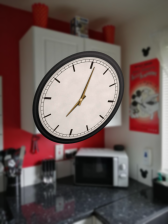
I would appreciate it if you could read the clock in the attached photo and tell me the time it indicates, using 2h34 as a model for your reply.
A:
7h01
